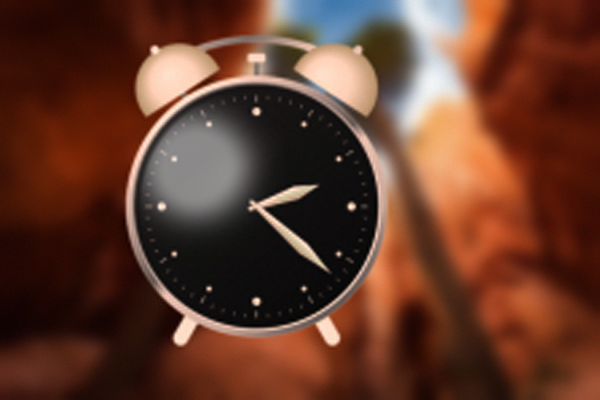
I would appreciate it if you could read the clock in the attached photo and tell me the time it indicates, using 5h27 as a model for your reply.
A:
2h22
